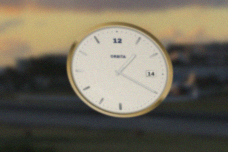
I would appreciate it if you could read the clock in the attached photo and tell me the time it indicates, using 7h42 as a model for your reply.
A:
1h20
